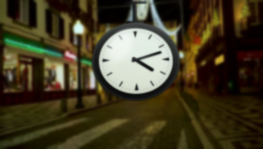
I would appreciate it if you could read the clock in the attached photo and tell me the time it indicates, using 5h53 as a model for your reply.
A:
4h12
